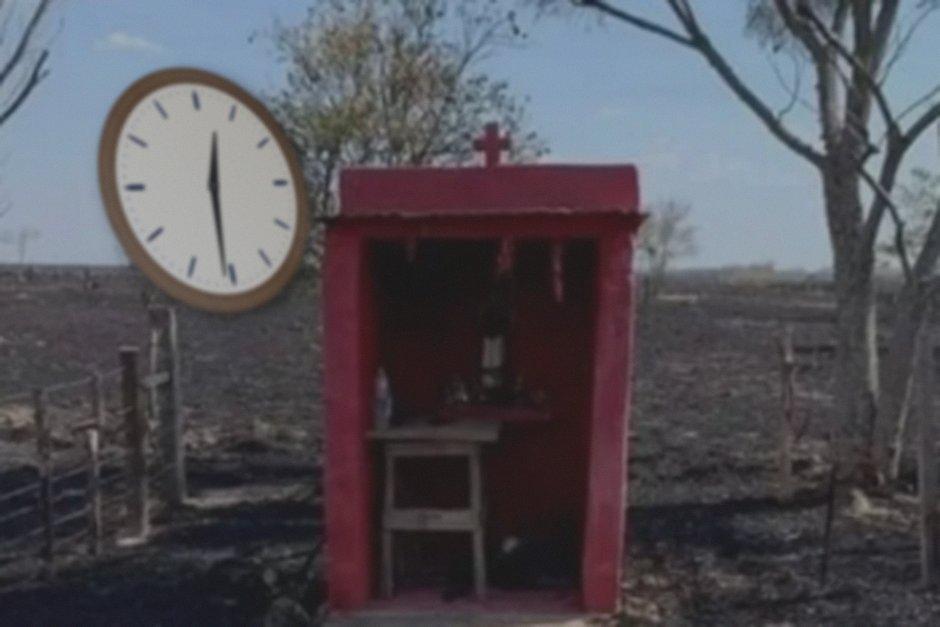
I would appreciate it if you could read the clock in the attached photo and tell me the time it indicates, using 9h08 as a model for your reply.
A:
12h31
